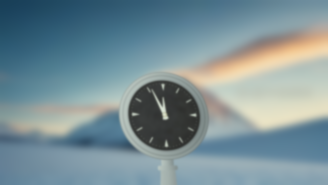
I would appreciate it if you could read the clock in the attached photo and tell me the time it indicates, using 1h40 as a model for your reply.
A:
11h56
